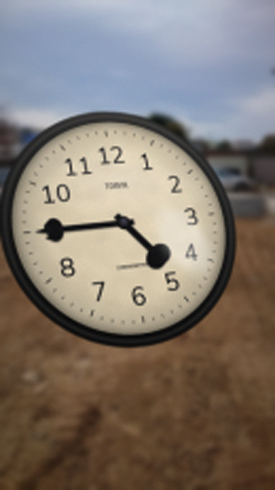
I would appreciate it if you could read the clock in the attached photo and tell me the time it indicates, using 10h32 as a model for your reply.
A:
4h45
